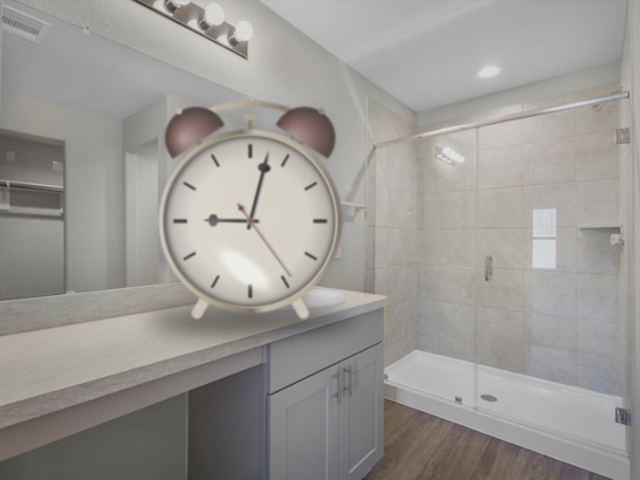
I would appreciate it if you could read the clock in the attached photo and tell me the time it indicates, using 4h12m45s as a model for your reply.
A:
9h02m24s
